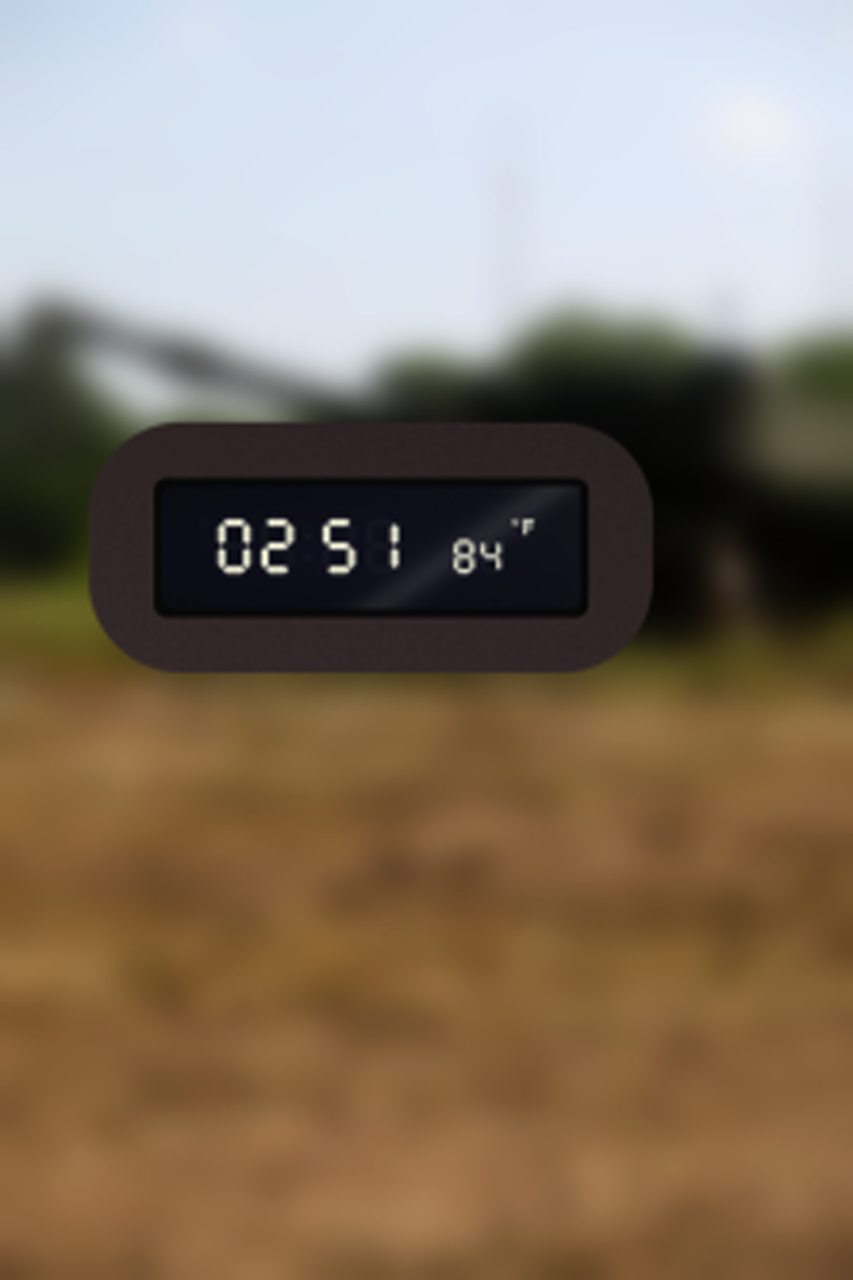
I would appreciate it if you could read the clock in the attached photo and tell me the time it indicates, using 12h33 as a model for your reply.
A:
2h51
